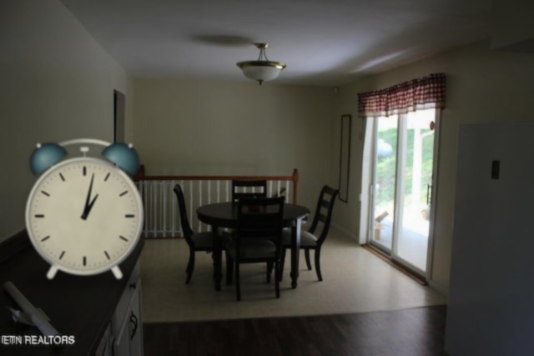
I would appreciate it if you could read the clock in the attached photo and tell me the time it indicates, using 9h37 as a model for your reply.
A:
1h02
